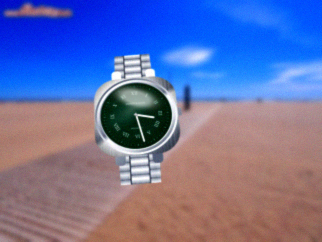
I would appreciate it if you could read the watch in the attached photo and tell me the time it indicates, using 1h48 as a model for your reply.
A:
3h28
